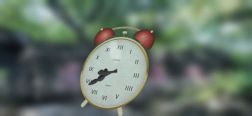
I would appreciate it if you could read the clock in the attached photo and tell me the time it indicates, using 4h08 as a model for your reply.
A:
8h39
